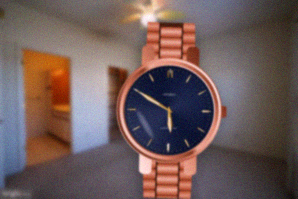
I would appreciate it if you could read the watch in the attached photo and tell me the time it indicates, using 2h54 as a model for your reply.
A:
5h50
